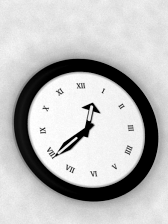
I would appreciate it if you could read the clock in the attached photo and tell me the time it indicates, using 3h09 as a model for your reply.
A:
12h39
